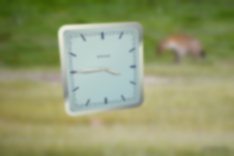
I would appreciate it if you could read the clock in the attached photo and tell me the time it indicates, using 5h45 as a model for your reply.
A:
3h45
